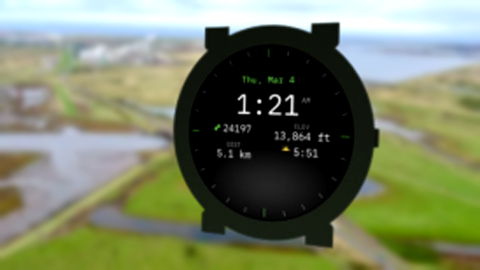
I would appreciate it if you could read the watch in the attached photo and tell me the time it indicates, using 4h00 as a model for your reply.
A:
1h21
